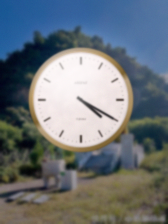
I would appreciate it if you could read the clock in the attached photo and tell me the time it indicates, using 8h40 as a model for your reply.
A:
4h20
